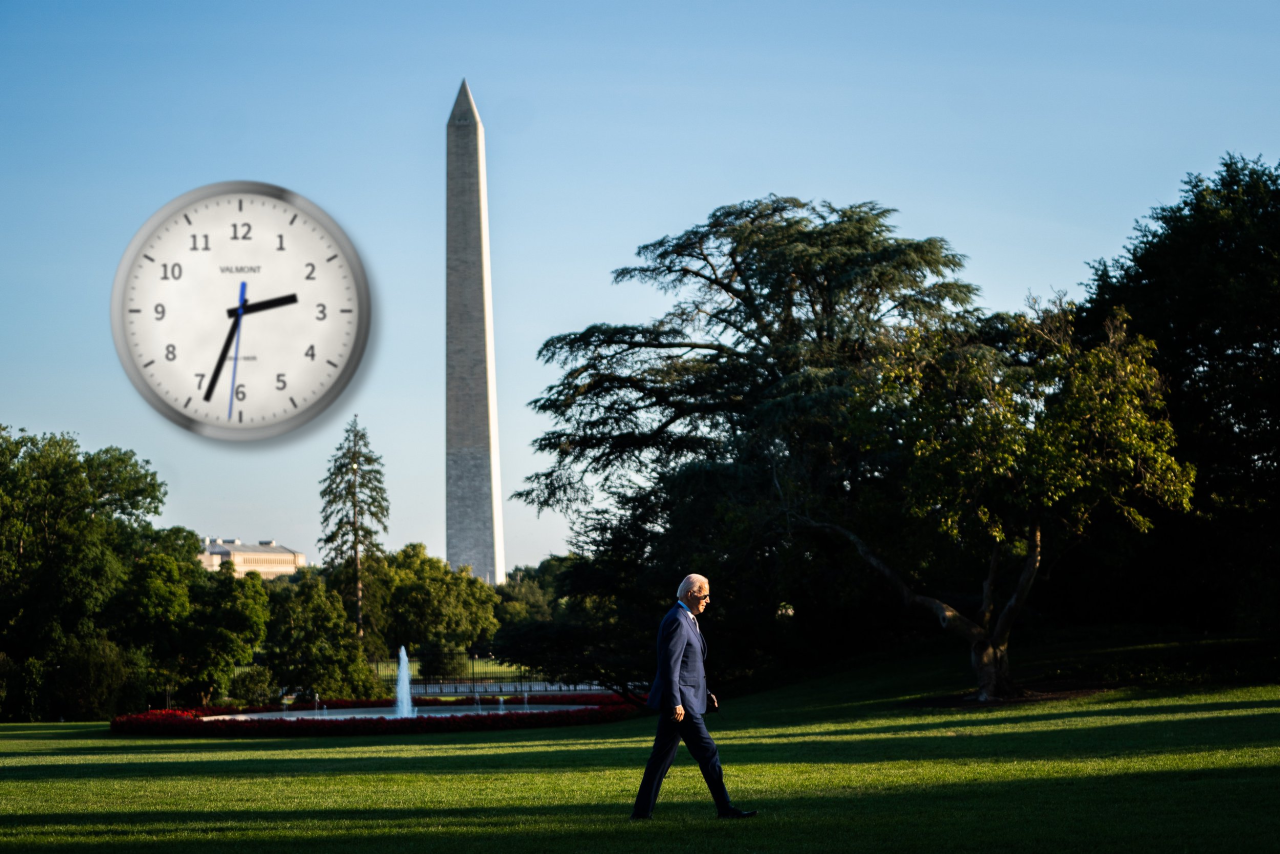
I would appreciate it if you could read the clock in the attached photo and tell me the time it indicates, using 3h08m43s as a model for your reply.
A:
2h33m31s
